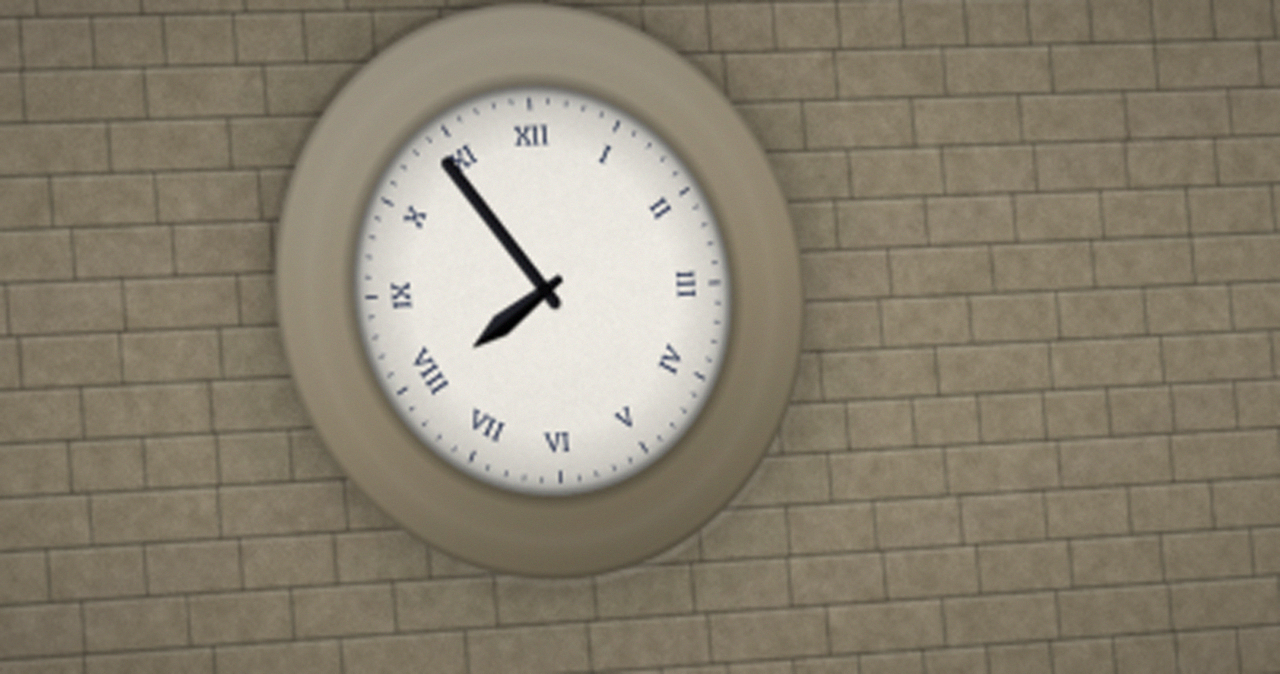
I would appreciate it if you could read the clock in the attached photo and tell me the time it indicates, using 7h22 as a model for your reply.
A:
7h54
